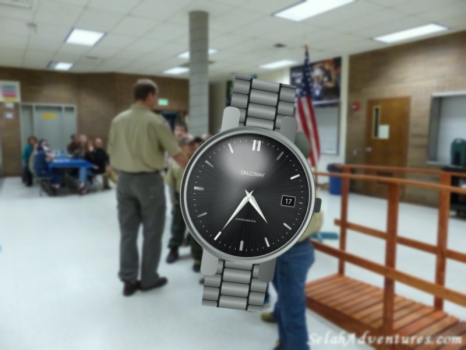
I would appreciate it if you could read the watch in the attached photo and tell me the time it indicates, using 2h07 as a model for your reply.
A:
4h35
